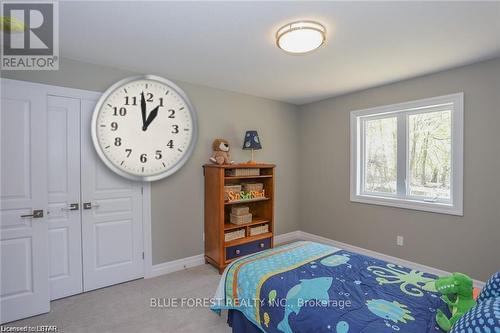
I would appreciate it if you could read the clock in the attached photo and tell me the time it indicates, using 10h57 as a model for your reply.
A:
12h59
